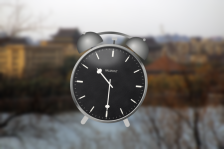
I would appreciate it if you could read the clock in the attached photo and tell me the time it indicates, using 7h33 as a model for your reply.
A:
10h30
